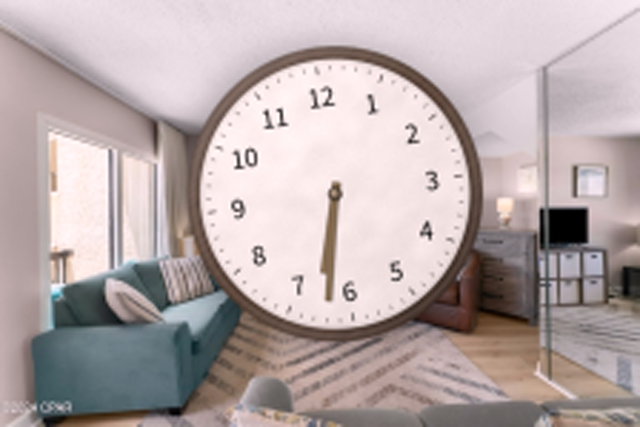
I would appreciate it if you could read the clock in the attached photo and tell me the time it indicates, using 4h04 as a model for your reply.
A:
6h32
